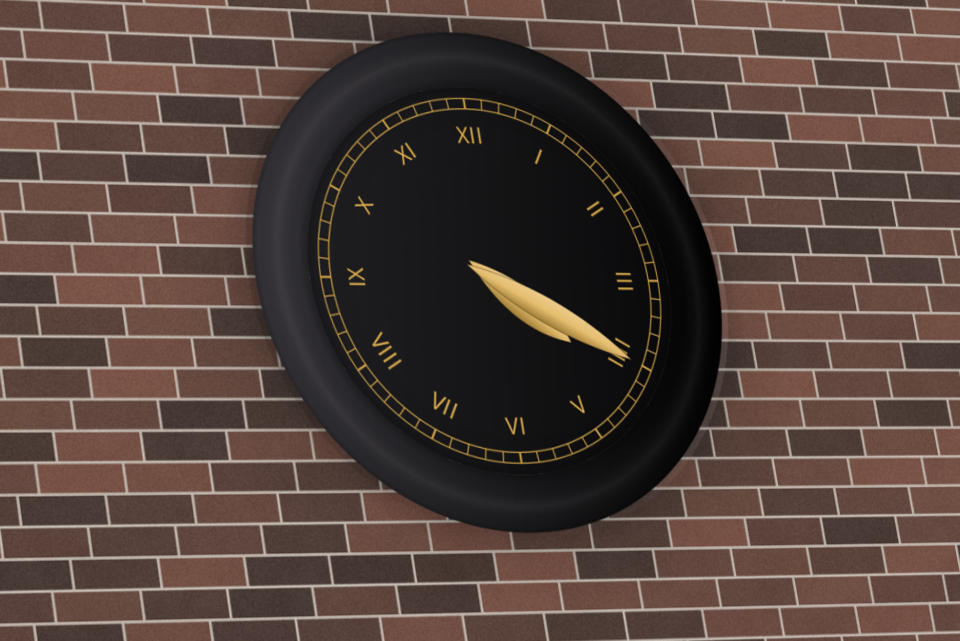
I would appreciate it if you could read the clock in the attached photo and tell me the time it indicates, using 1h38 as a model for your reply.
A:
4h20
